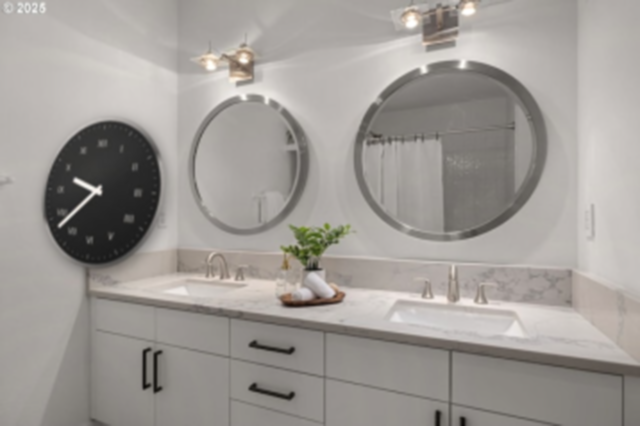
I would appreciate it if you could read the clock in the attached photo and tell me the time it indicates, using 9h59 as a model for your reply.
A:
9h38
